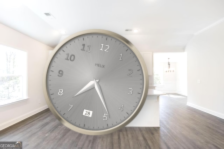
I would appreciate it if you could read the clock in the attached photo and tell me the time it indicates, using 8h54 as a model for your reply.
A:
7h24
